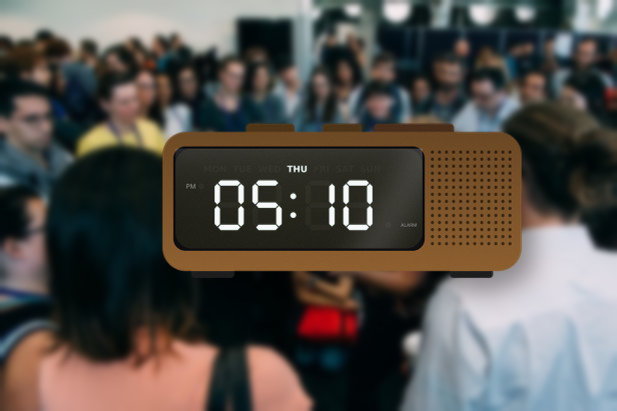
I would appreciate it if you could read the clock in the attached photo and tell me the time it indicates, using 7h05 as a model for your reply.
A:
5h10
